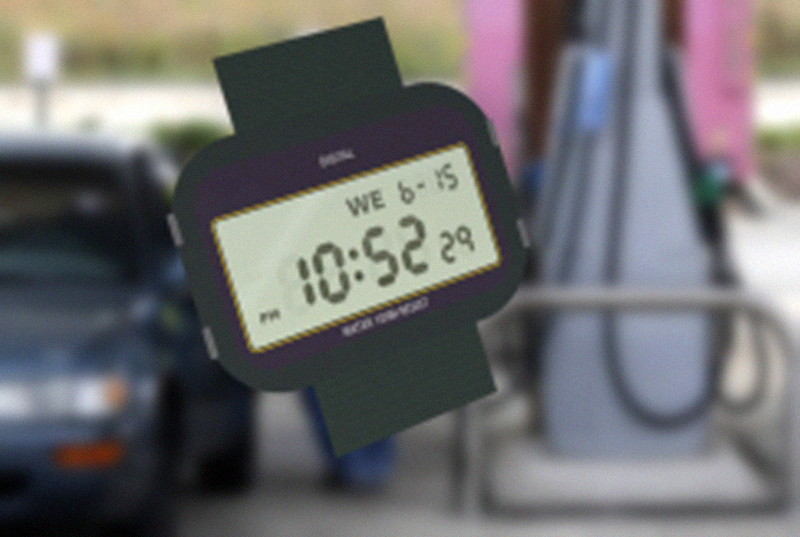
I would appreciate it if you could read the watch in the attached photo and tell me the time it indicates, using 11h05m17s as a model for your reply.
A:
10h52m29s
